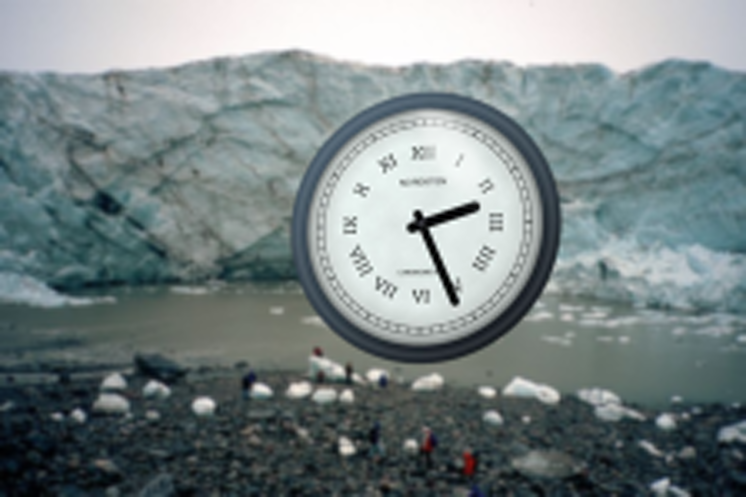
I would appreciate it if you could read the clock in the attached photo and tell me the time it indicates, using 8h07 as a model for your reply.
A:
2h26
